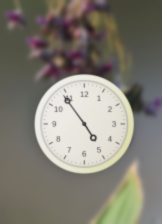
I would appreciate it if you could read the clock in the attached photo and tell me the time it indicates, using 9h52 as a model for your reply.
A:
4h54
